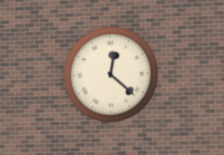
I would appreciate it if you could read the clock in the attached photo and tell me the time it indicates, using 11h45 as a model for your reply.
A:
12h22
